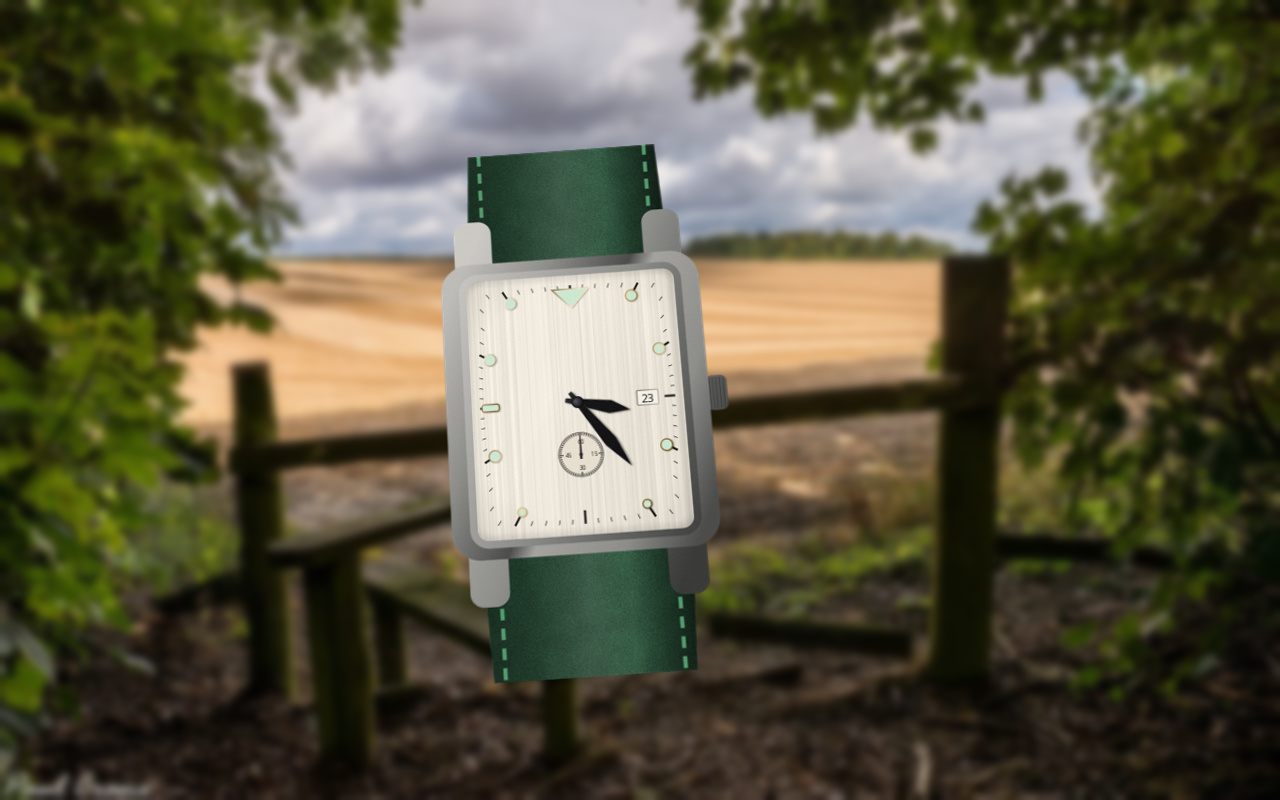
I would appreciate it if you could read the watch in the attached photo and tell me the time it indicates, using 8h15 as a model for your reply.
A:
3h24
